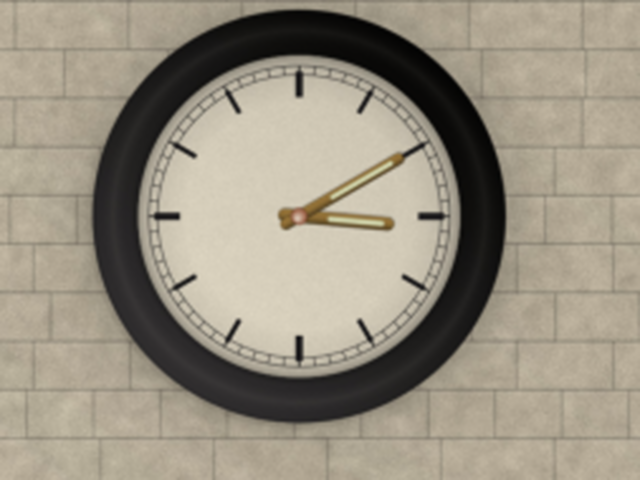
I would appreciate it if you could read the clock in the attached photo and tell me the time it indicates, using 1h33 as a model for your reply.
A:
3h10
